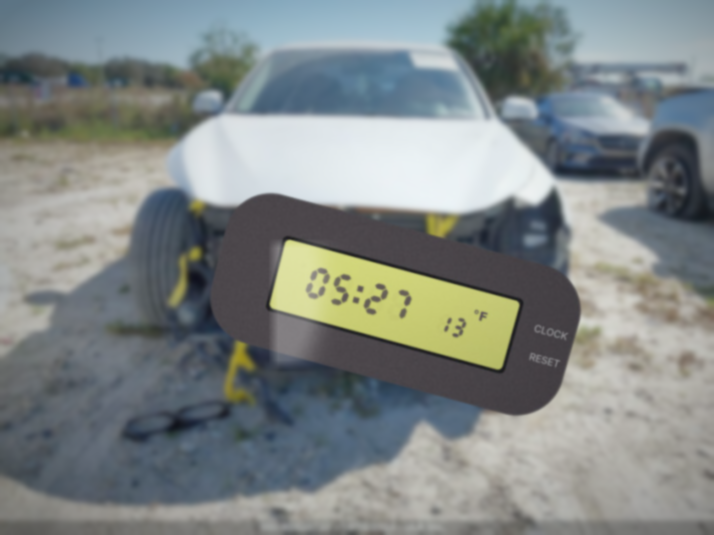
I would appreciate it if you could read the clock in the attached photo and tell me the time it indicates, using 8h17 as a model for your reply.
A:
5h27
